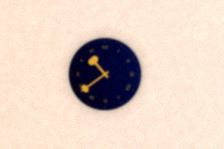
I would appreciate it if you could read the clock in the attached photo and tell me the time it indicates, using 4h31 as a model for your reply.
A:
10h39
